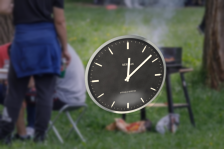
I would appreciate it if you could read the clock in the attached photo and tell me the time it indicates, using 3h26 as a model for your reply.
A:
12h08
